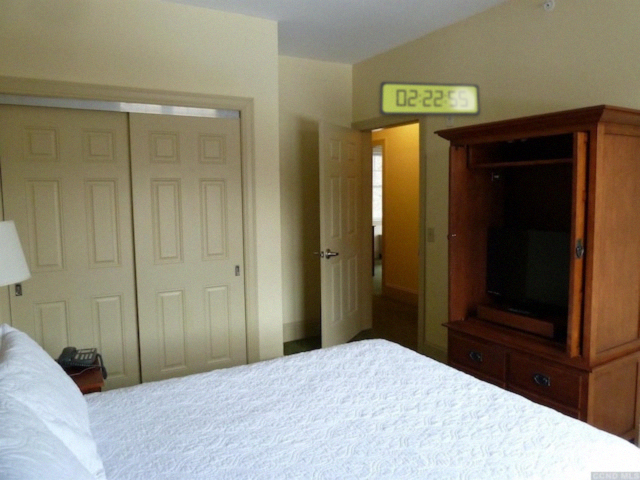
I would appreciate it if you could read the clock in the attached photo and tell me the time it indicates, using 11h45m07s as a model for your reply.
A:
2h22m55s
